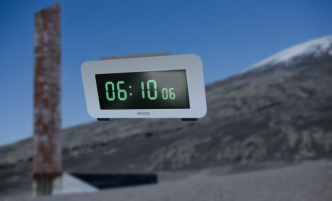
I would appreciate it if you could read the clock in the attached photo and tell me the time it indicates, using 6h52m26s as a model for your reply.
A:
6h10m06s
